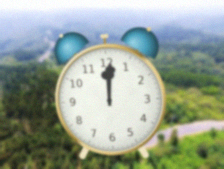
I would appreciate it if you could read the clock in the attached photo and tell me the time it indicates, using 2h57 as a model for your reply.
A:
12h01
